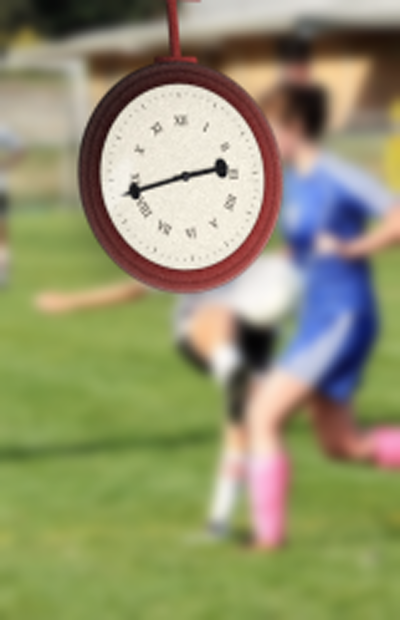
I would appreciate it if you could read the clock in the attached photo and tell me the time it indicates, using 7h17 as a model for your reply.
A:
2h43
